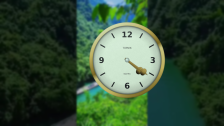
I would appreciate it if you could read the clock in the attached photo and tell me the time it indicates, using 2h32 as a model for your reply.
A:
4h21
